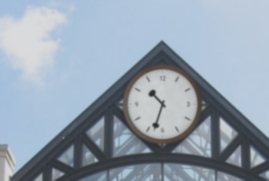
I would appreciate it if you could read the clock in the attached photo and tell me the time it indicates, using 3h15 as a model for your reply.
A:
10h33
